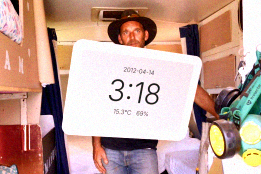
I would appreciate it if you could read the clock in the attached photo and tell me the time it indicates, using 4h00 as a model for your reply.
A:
3h18
